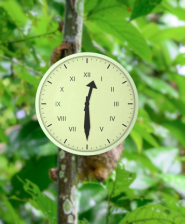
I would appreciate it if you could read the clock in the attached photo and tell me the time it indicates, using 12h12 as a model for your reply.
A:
12h30
